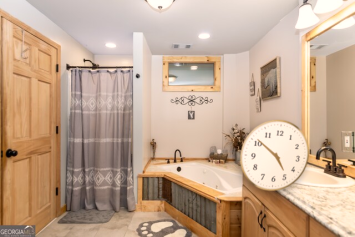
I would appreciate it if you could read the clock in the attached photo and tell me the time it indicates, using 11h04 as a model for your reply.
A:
4h51
